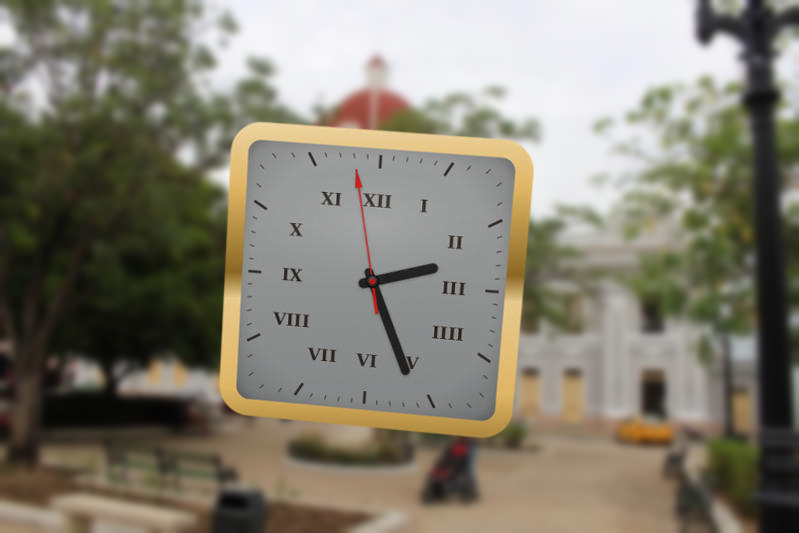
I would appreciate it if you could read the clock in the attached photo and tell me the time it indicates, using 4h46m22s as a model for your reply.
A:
2h25m58s
